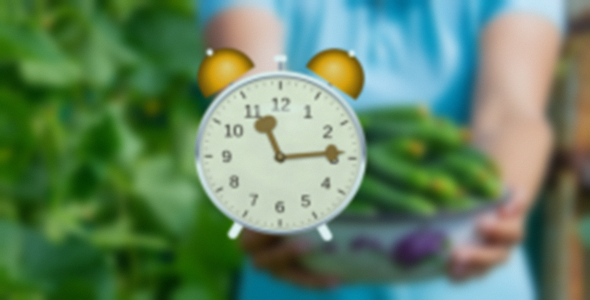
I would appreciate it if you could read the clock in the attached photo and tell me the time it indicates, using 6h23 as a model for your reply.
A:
11h14
